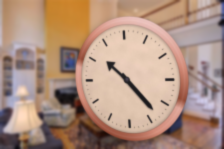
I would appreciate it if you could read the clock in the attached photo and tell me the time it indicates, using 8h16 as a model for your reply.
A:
10h23
